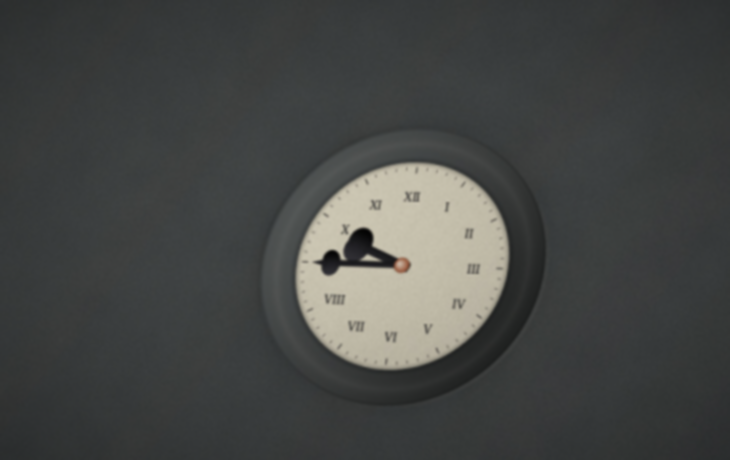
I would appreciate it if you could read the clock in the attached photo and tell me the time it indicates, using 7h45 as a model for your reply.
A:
9h45
